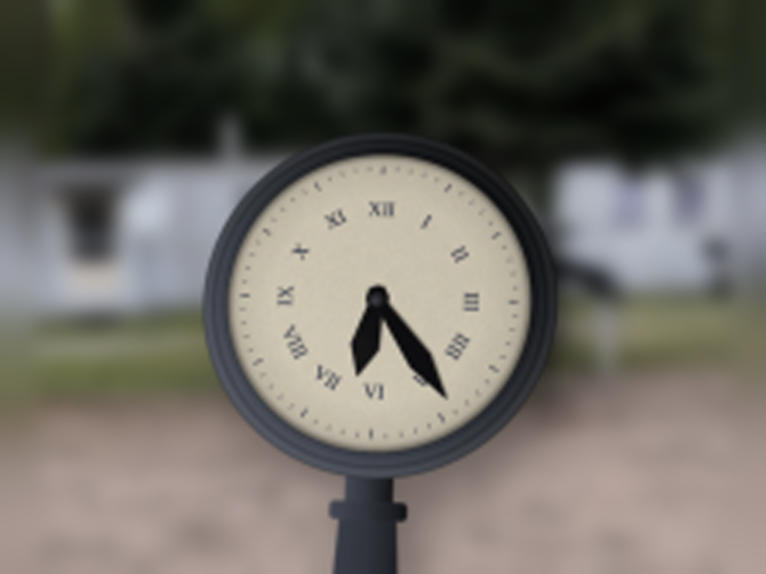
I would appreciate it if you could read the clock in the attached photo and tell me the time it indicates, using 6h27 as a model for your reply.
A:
6h24
